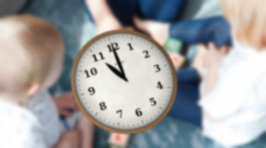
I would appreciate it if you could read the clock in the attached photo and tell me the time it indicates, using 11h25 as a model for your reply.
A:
11h00
